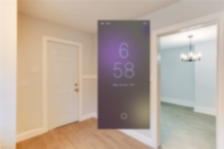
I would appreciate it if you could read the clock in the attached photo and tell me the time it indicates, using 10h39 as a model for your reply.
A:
6h58
